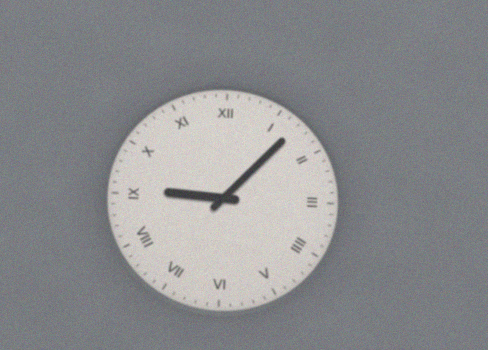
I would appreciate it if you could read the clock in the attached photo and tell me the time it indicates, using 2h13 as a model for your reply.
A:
9h07
